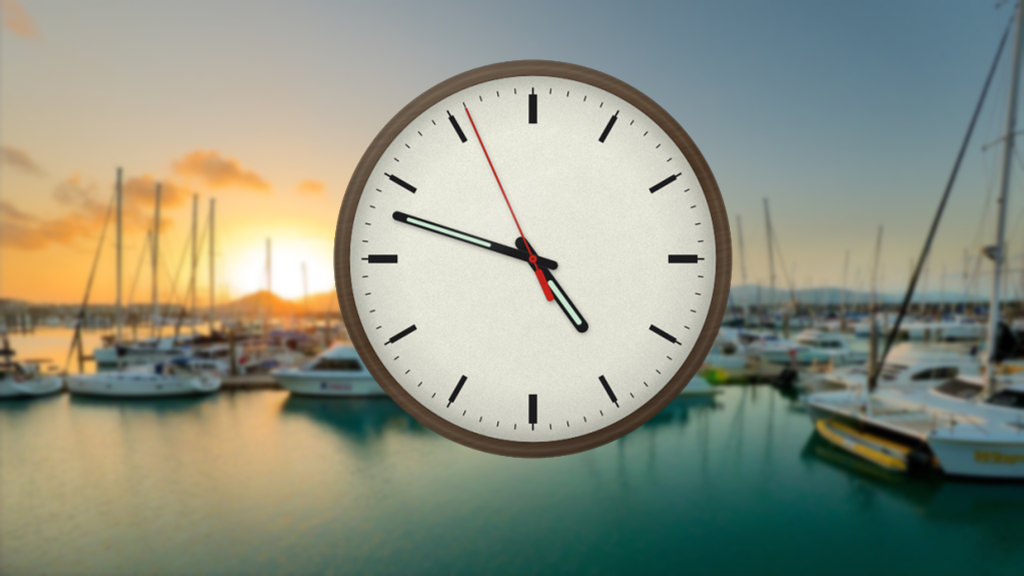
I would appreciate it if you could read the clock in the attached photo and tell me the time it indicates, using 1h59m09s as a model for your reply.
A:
4h47m56s
